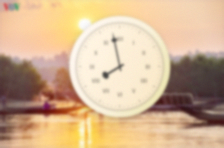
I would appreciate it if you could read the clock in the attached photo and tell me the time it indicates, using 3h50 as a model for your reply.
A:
7h58
